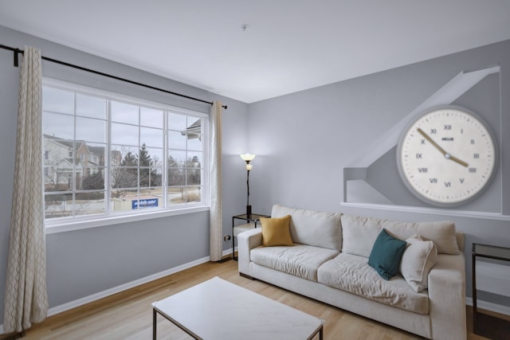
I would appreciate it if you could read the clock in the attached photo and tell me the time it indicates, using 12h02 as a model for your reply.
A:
3h52
